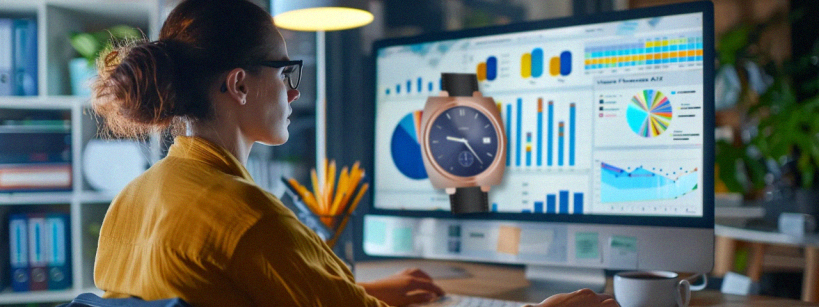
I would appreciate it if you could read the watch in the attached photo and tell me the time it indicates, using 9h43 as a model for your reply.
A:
9h24
